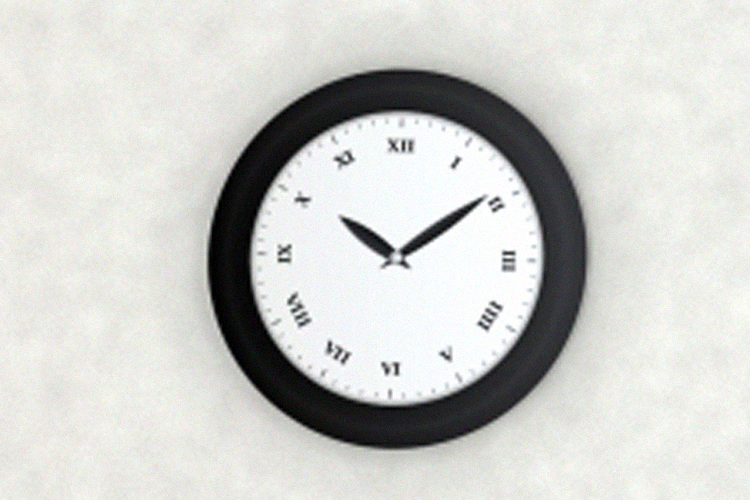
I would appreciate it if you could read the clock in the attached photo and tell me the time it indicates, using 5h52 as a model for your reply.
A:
10h09
